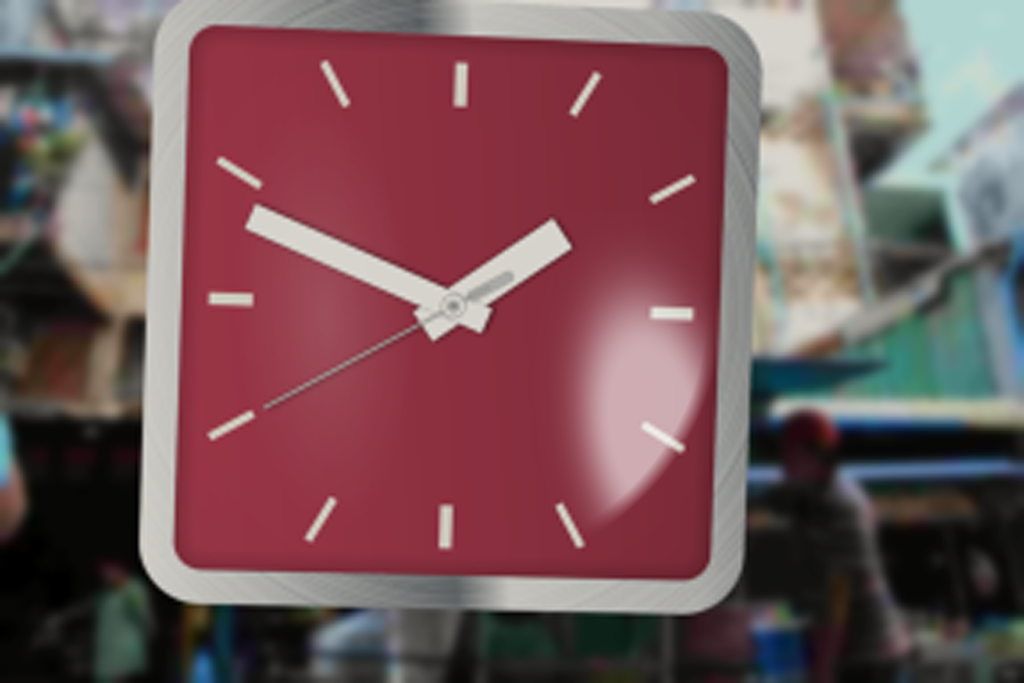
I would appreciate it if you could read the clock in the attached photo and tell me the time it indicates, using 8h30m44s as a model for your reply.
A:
1h48m40s
